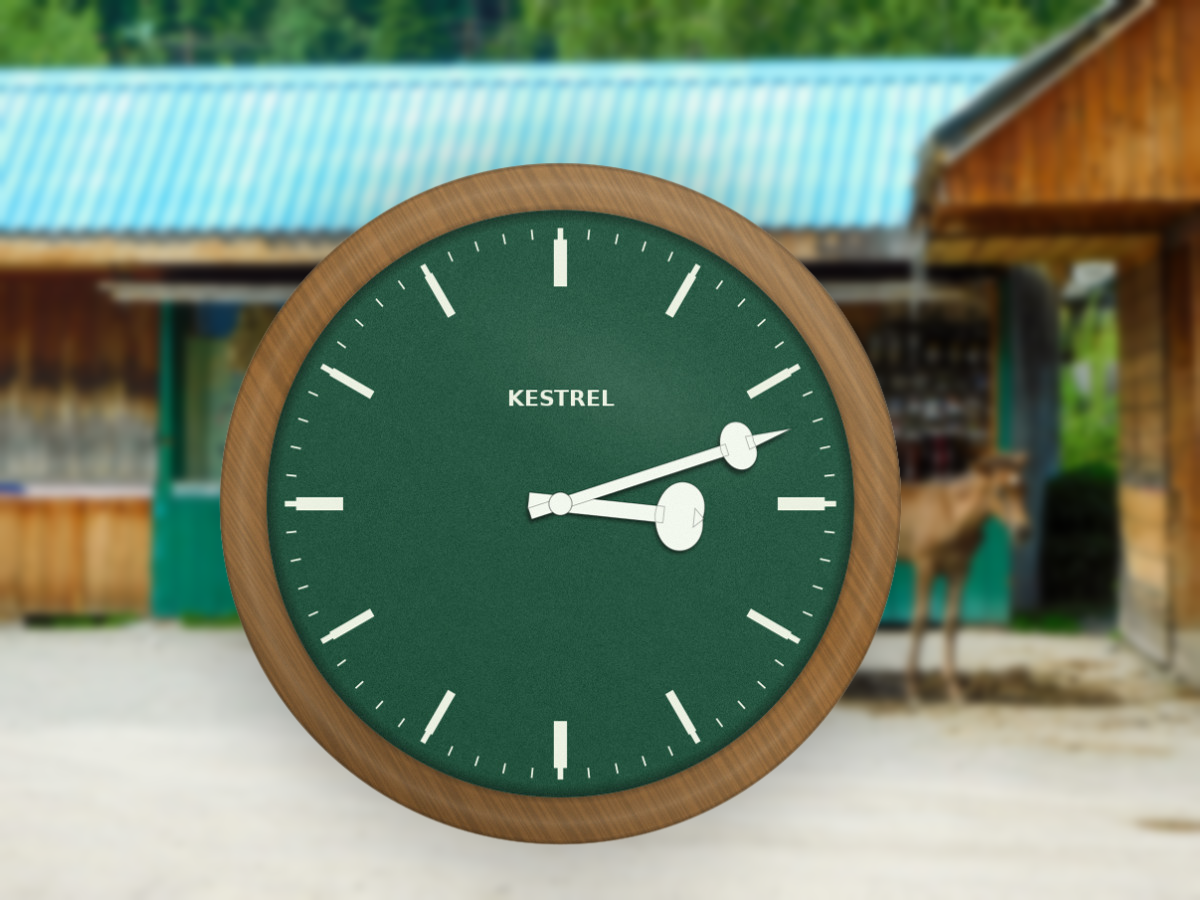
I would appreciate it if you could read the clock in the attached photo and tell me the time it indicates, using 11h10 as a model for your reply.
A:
3h12
